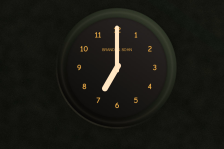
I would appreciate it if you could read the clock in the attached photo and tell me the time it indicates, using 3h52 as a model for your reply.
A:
7h00
